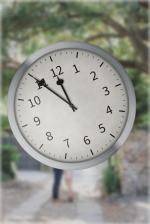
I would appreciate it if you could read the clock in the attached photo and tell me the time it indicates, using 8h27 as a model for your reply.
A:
11h55
